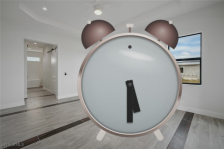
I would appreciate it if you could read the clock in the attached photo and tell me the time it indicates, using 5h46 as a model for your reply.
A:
5h30
